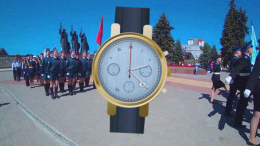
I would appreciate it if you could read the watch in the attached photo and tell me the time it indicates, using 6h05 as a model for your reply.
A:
2h22
